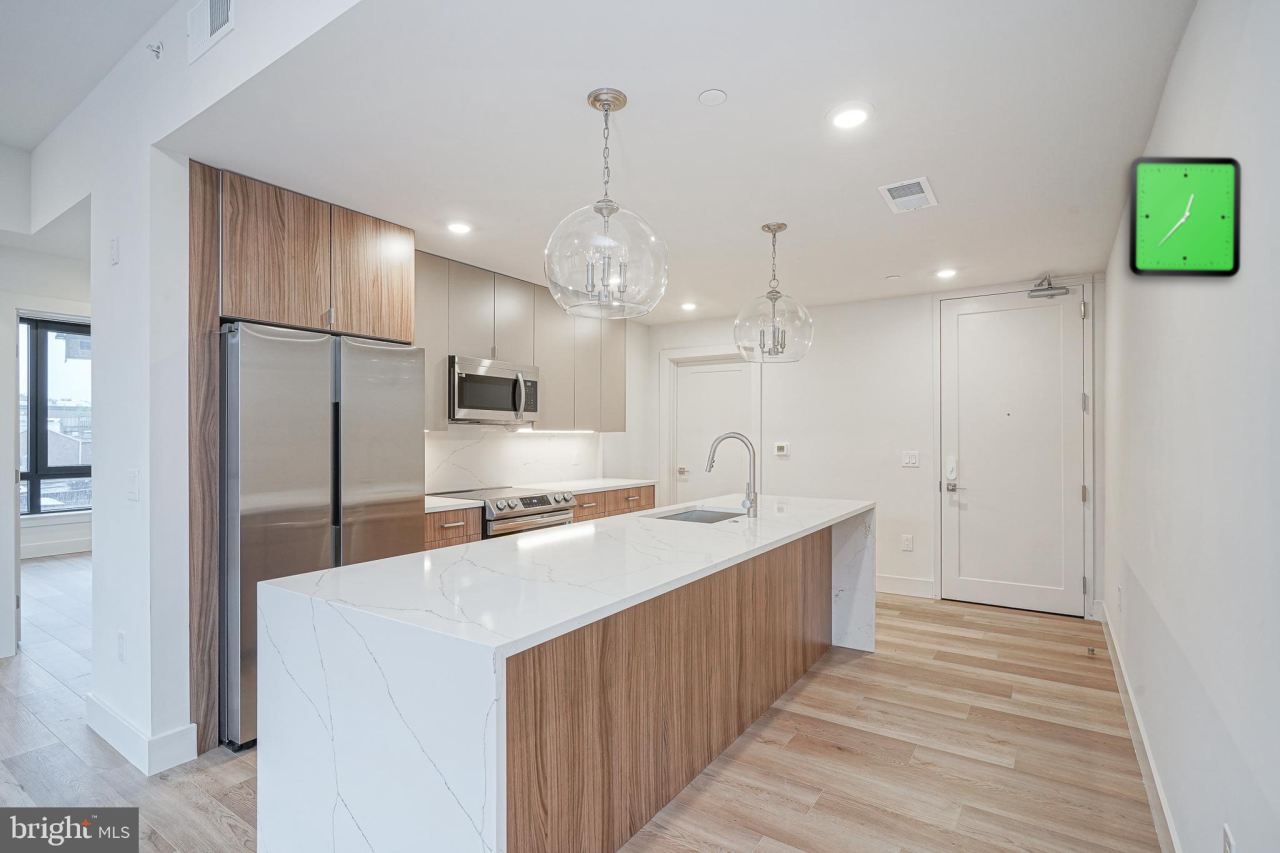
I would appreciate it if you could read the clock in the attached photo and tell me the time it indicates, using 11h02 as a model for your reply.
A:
12h37
